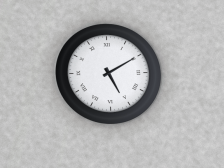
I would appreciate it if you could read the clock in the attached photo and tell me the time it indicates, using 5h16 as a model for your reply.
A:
5h10
